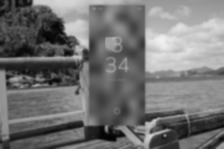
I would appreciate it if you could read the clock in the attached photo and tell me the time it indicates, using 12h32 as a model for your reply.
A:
3h34
